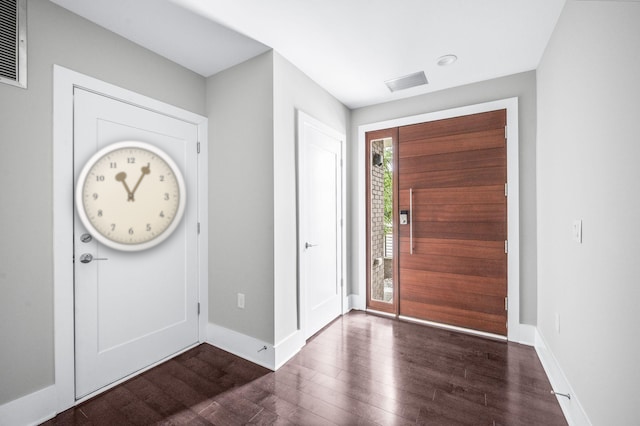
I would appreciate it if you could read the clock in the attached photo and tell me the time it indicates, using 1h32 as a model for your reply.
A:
11h05
